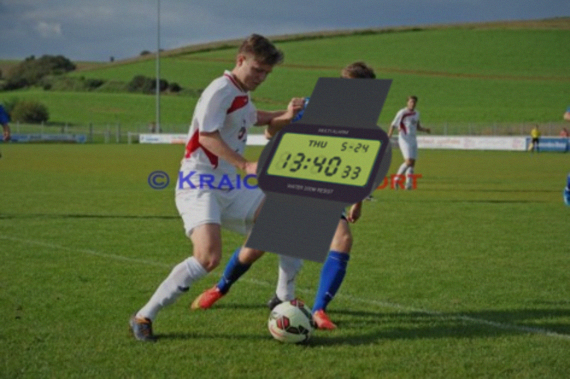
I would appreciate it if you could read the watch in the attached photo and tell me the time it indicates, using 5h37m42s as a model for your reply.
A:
13h40m33s
